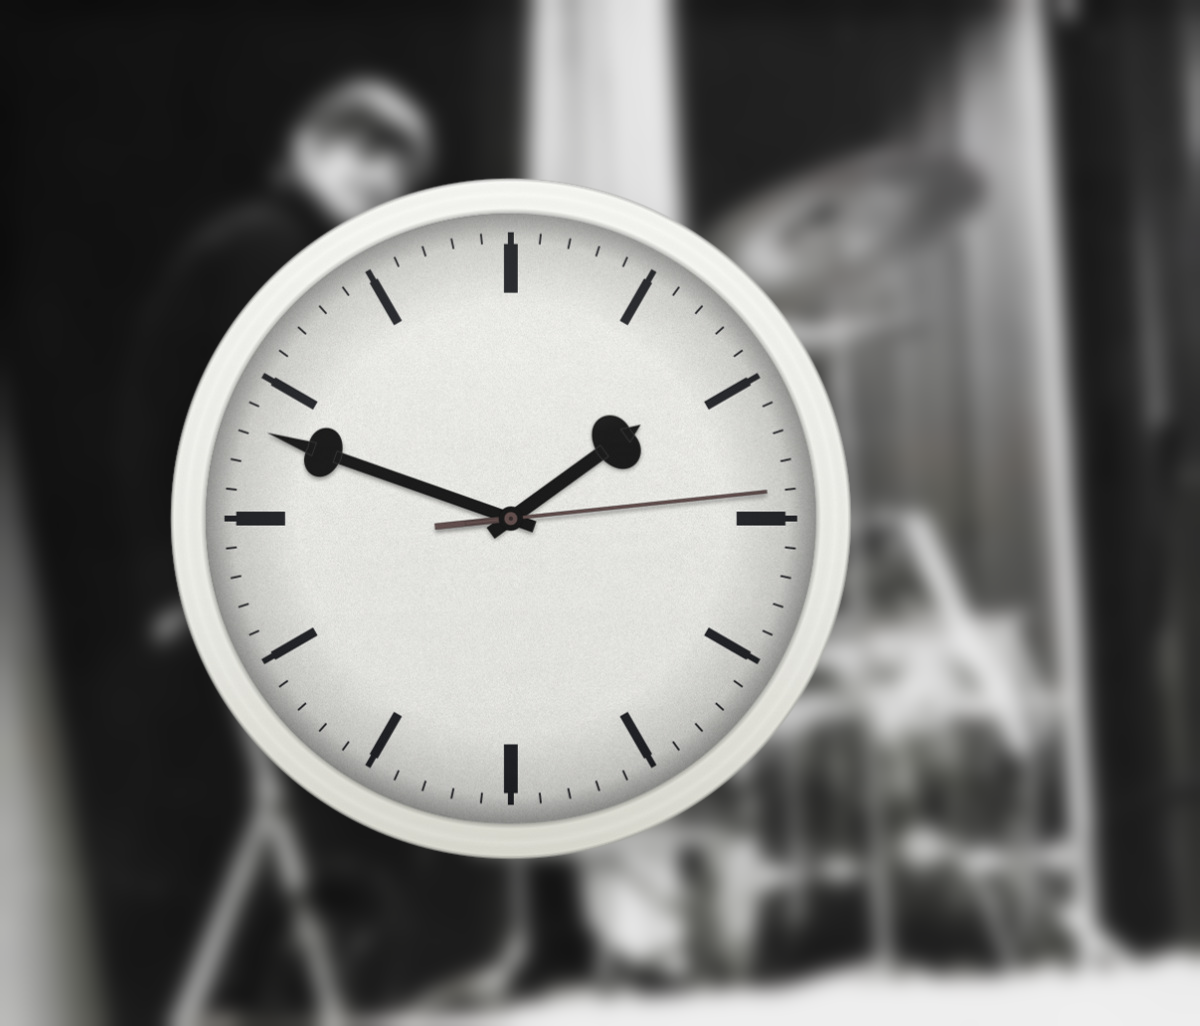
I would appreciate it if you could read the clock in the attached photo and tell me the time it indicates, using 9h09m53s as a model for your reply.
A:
1h48m14s
